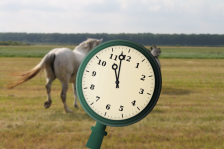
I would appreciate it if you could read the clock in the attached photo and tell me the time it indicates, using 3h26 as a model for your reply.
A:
10h58
